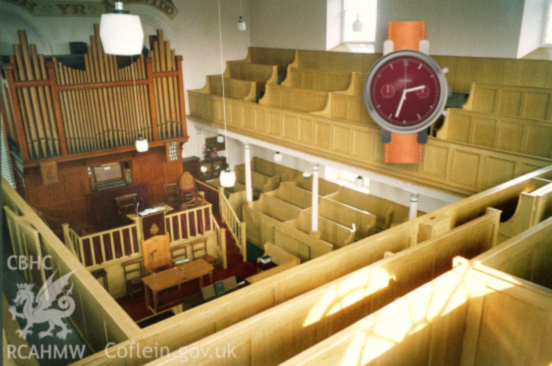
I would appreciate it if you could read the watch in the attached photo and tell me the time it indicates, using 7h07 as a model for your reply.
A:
2h33
